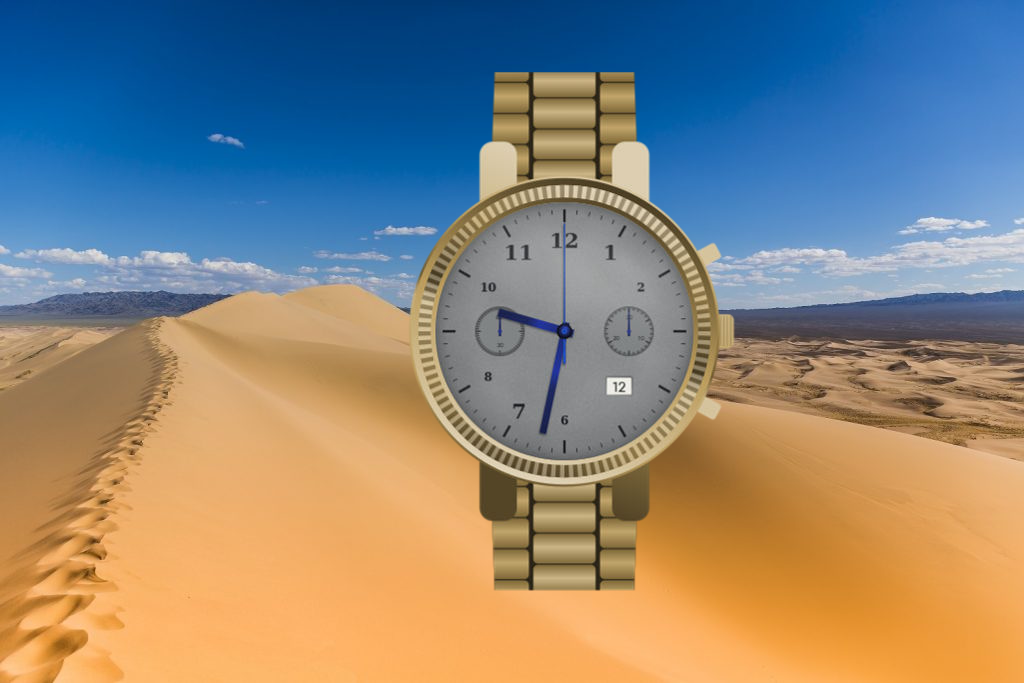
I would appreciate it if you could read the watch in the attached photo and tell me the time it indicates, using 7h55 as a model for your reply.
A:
9h32
